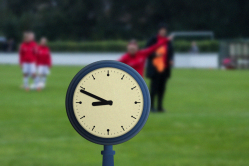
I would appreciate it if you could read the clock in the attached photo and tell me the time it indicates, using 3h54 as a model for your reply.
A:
8h49
